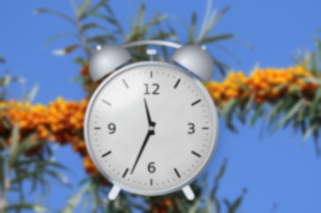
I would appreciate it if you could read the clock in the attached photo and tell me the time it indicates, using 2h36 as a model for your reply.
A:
11h34
